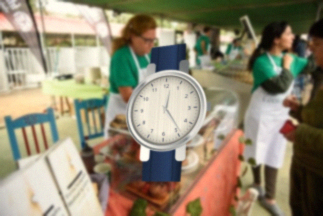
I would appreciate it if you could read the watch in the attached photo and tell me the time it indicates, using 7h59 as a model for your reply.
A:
12h24
